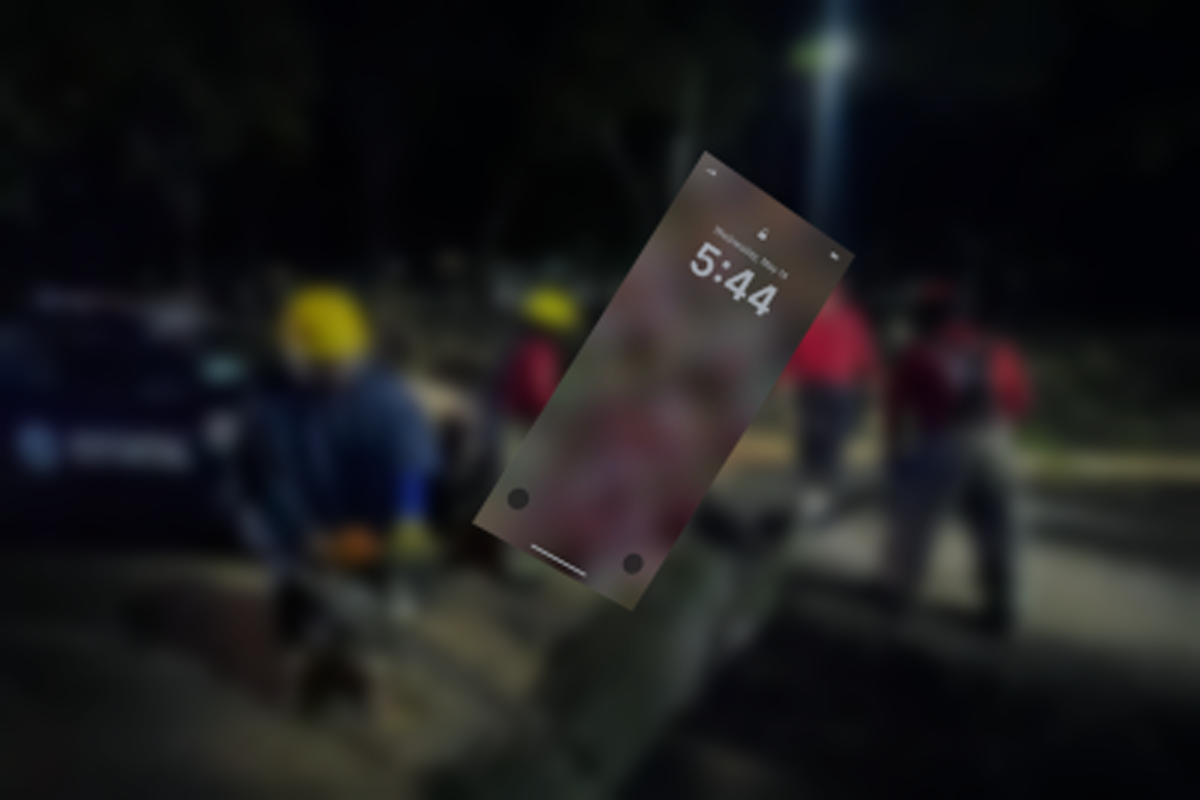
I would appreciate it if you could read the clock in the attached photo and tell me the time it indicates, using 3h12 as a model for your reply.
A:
5h44
